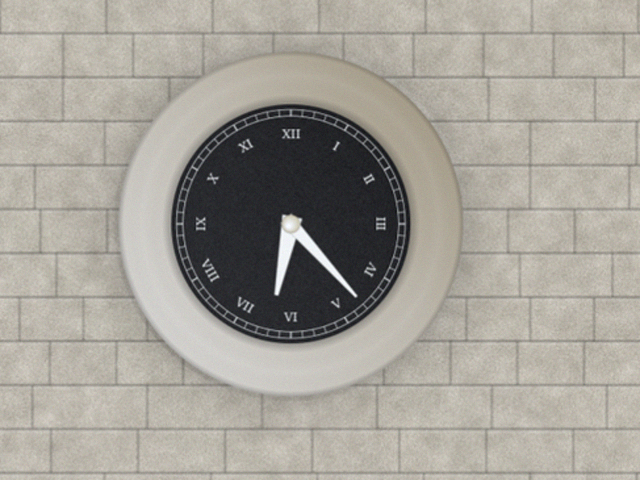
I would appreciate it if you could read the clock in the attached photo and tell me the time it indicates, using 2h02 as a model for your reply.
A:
6h23
